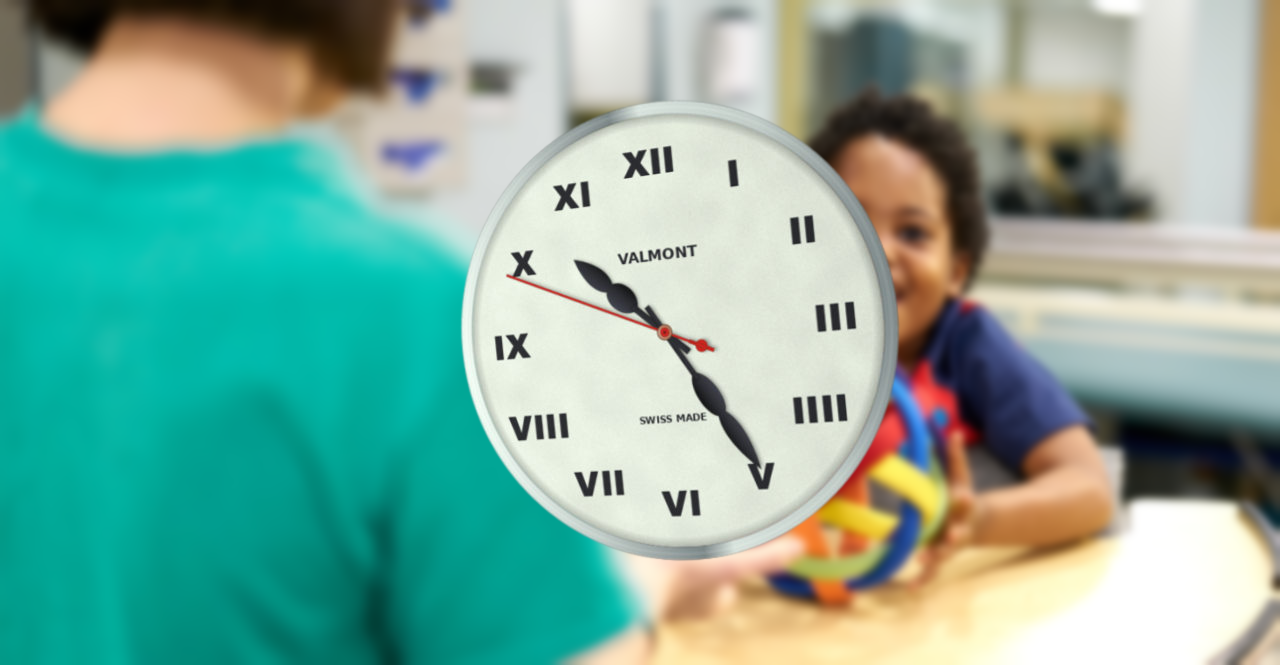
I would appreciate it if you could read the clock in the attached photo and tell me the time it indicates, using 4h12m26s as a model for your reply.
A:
10h24m49s
